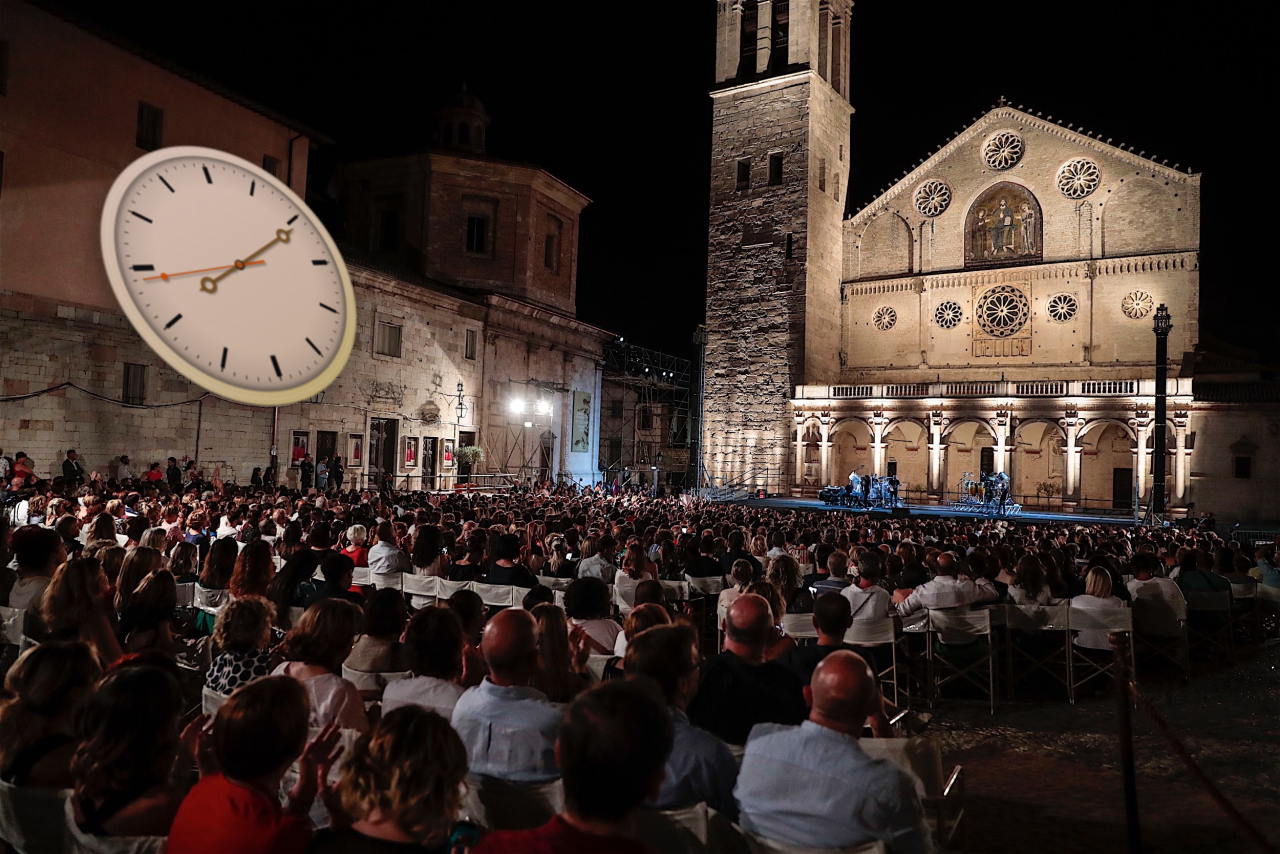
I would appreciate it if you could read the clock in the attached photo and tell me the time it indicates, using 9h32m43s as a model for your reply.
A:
8h10m44s
